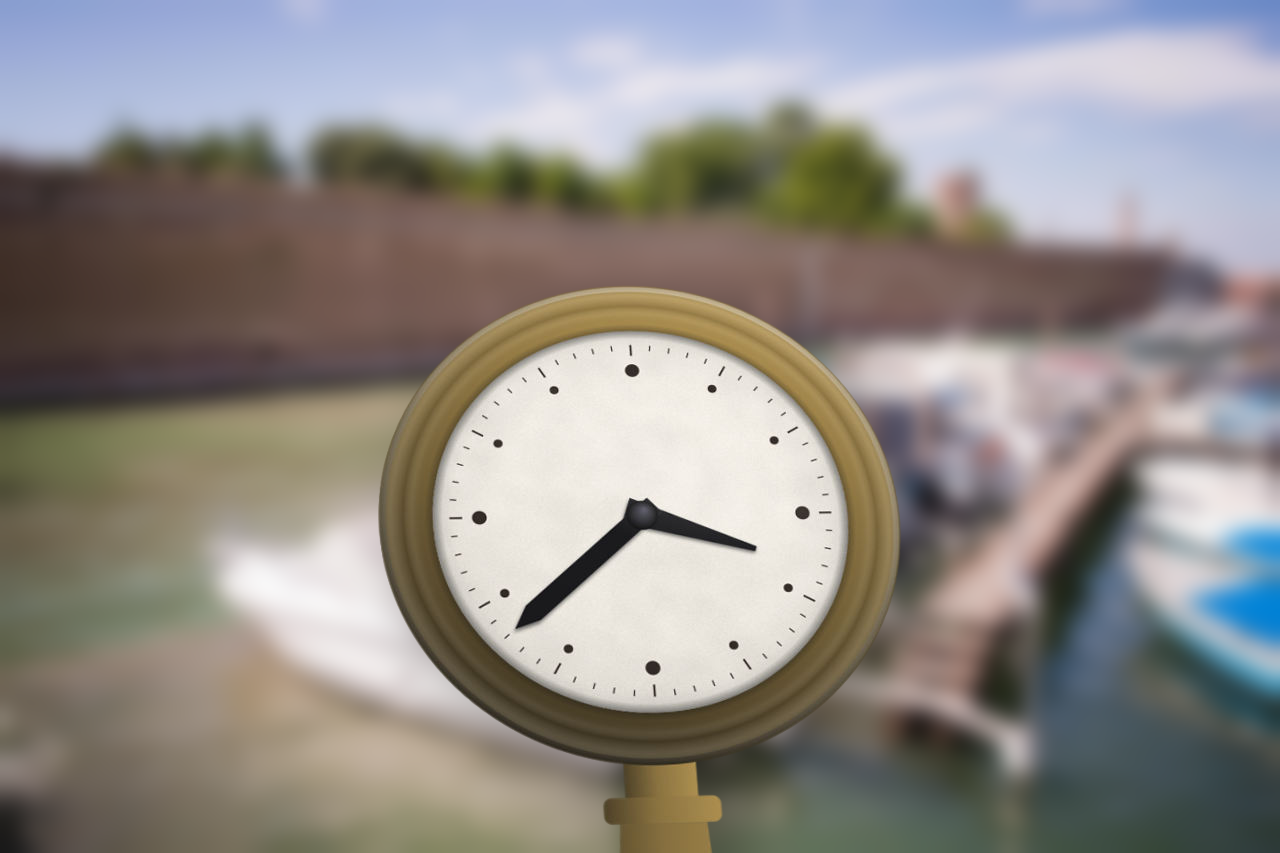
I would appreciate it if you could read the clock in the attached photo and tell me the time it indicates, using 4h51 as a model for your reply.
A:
3h38
